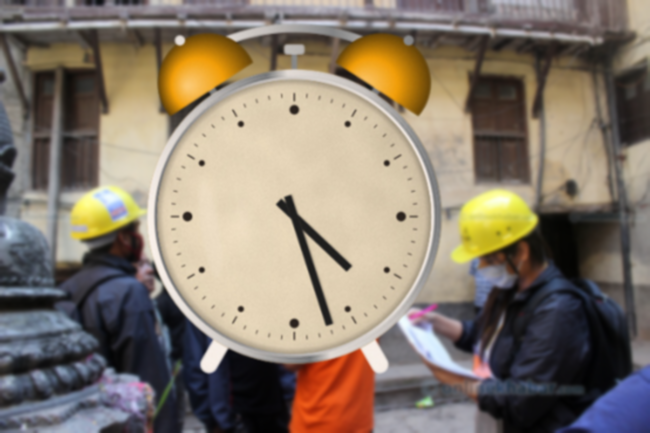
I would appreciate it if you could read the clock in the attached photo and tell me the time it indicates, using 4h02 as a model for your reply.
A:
4h27
